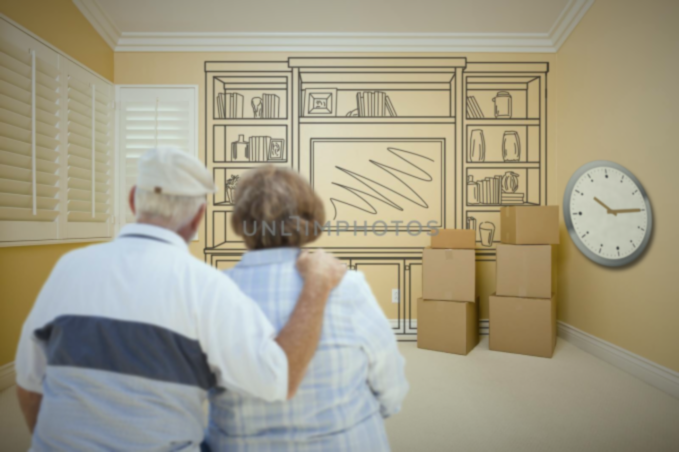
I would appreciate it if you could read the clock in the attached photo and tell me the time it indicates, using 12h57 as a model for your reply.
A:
10h15
